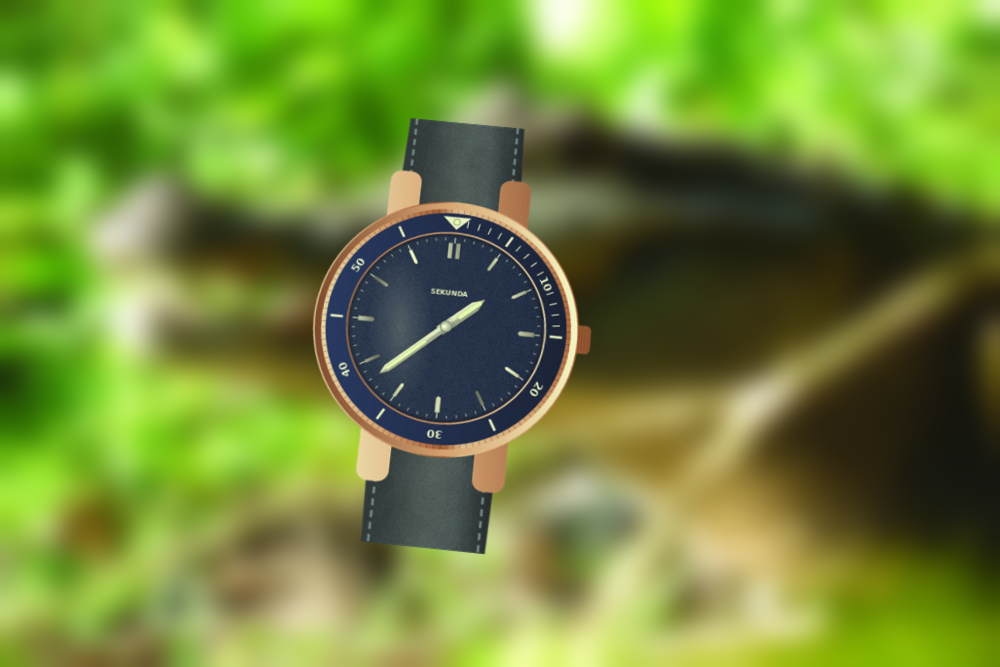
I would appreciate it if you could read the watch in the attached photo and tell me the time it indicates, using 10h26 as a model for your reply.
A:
1h38
